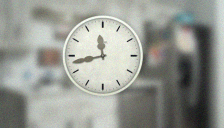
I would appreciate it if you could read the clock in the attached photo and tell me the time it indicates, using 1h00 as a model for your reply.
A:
11h43
